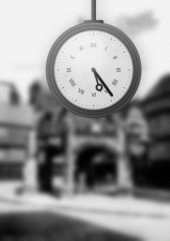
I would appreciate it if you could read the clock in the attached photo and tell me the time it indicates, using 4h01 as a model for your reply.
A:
5h24
